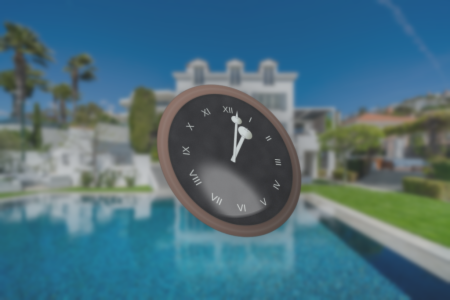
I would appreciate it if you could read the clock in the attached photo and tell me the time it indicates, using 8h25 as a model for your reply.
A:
1h02
